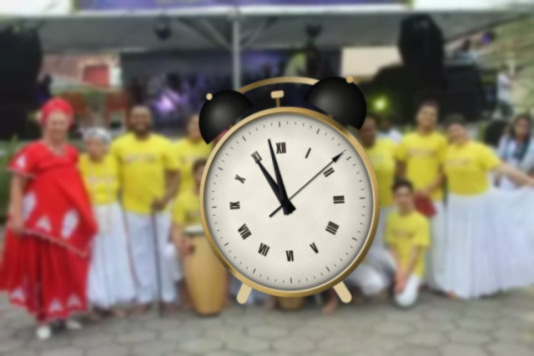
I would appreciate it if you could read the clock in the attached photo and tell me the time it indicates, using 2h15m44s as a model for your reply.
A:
10h58m09s
